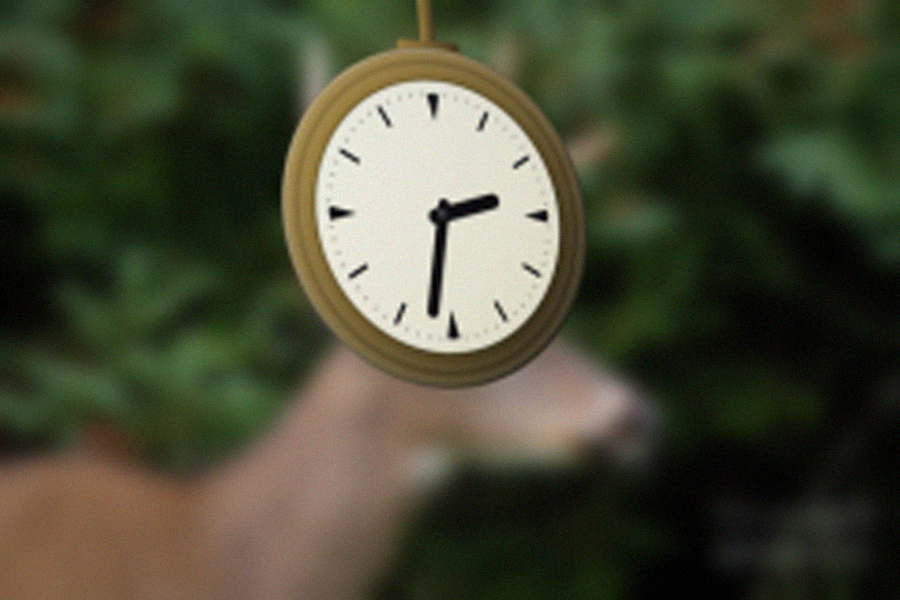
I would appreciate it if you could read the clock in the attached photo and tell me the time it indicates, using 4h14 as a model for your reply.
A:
2h32
